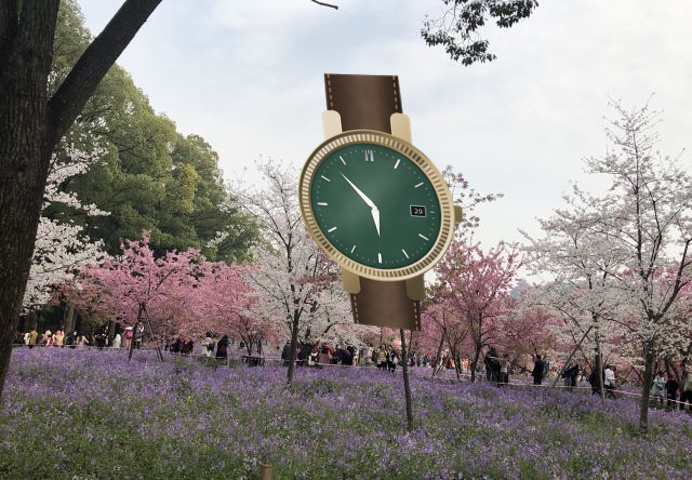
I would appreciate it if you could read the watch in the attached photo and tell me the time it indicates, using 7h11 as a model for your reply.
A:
5h53
